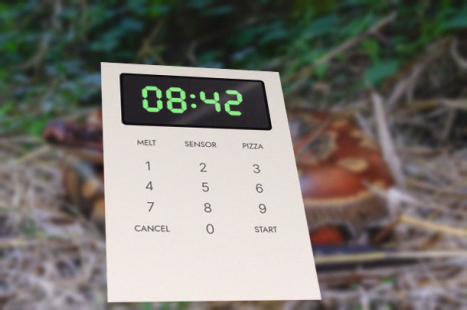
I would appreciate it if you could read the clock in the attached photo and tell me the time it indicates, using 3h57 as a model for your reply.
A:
8h42
